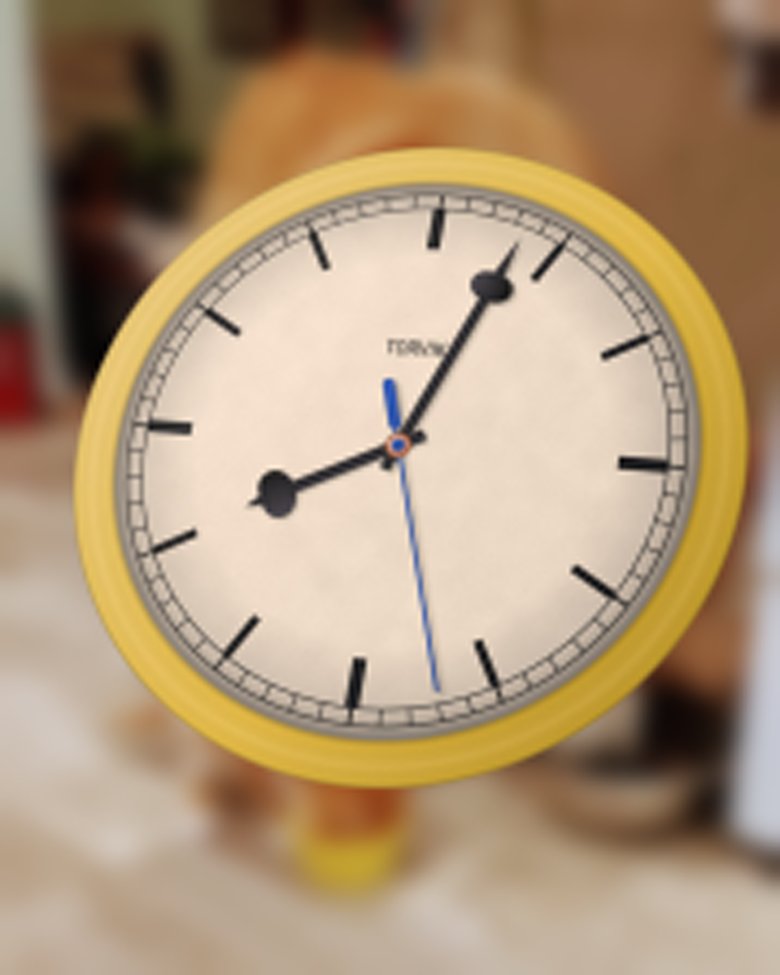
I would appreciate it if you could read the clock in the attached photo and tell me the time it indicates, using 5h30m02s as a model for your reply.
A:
8h03m27s
